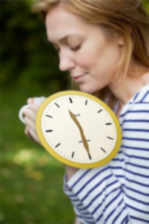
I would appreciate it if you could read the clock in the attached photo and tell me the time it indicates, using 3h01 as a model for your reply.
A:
11h30
